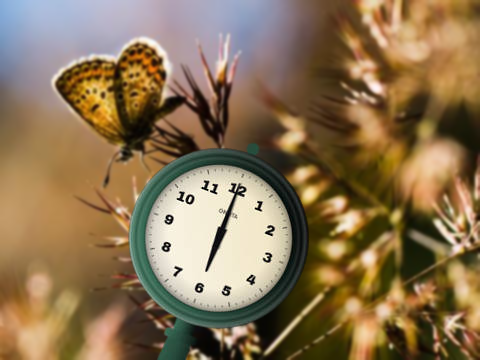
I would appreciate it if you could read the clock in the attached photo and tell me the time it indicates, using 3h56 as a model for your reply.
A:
6h00
